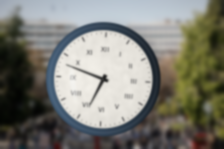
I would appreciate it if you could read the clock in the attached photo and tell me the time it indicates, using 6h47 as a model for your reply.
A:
6h48
